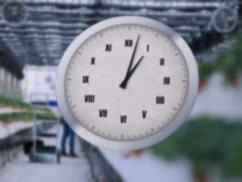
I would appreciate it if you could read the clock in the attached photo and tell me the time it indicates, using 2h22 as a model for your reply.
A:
1h02
